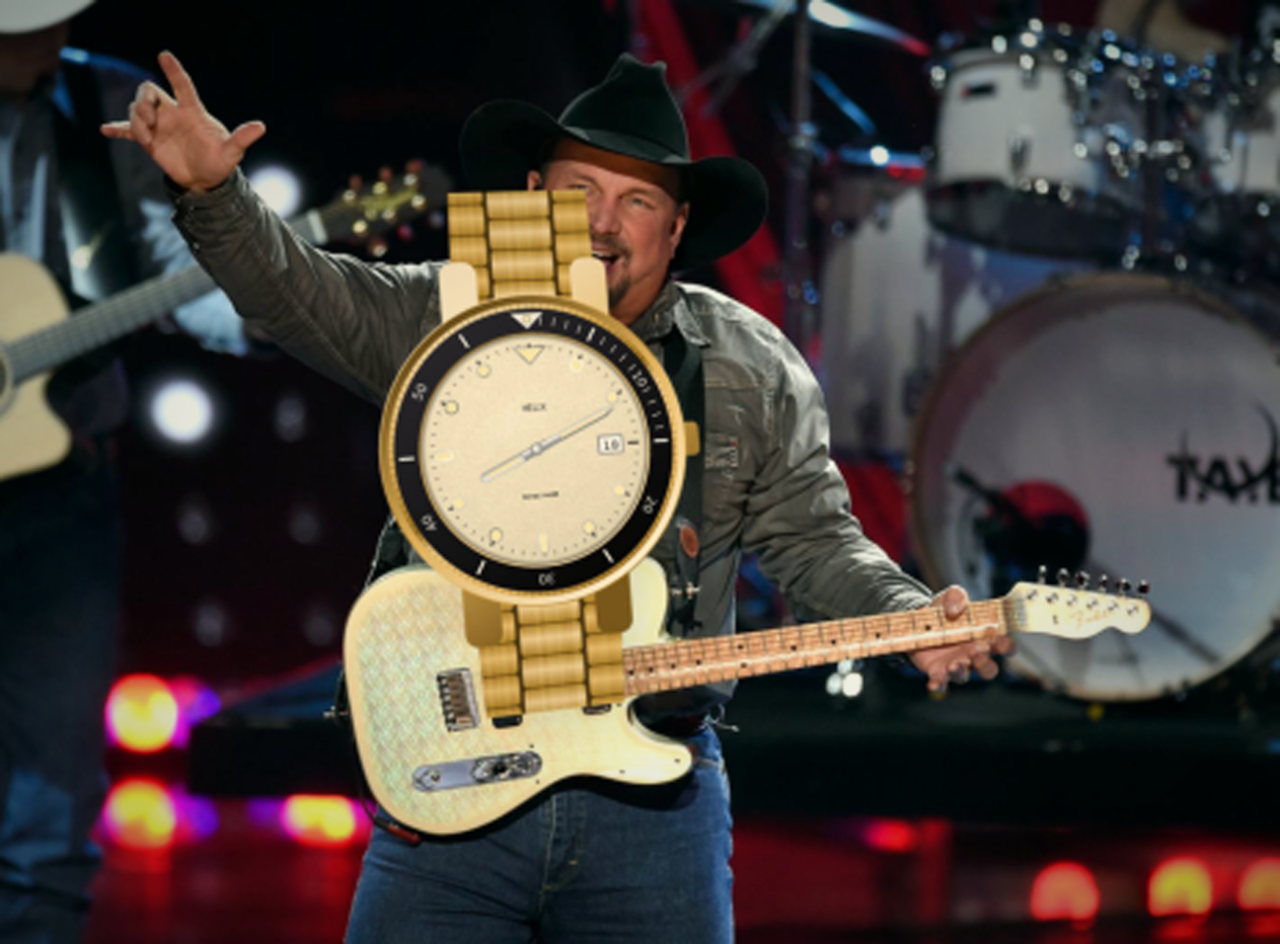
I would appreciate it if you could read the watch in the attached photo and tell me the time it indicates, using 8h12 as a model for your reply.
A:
8h11
